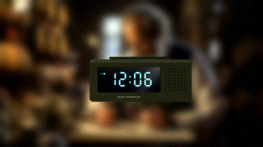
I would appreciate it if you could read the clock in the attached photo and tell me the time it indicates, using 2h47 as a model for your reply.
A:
12h06
